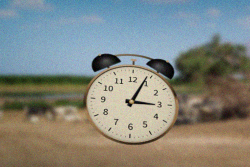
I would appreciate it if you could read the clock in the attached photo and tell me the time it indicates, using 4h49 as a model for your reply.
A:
3h04
